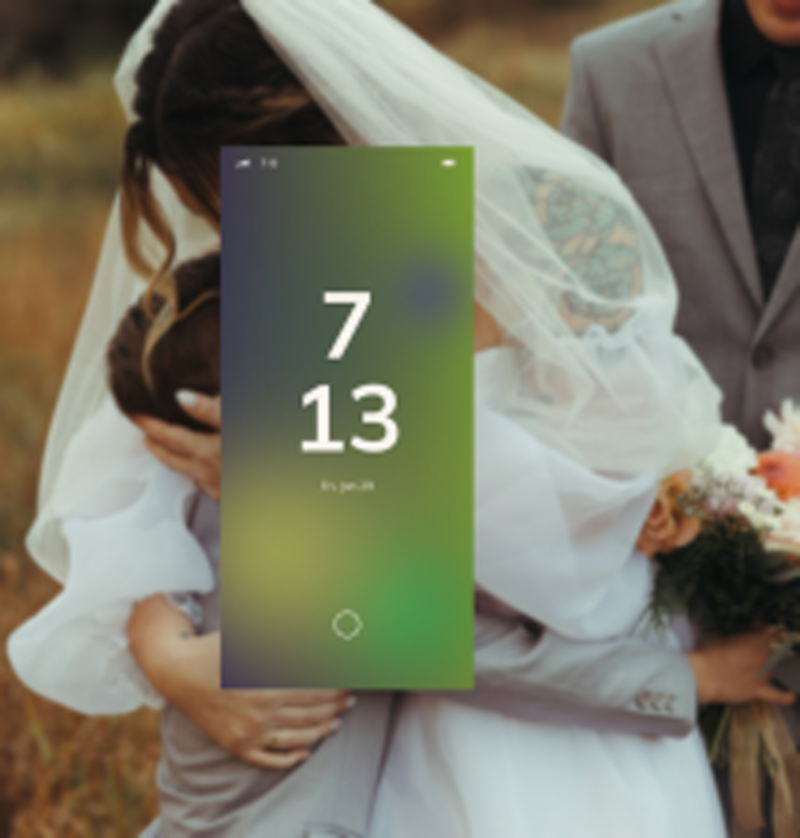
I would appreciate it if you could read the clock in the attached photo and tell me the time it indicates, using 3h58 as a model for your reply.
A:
7h13
